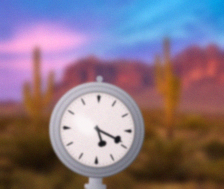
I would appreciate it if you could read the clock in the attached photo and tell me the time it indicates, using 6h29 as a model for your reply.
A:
5h19
